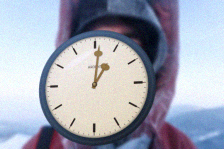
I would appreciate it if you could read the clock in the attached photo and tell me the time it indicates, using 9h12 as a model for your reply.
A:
1h01
